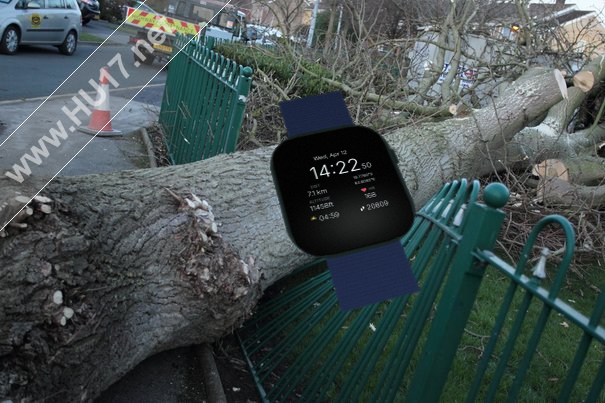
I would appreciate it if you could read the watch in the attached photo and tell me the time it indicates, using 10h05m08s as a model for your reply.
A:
14h22m50s
